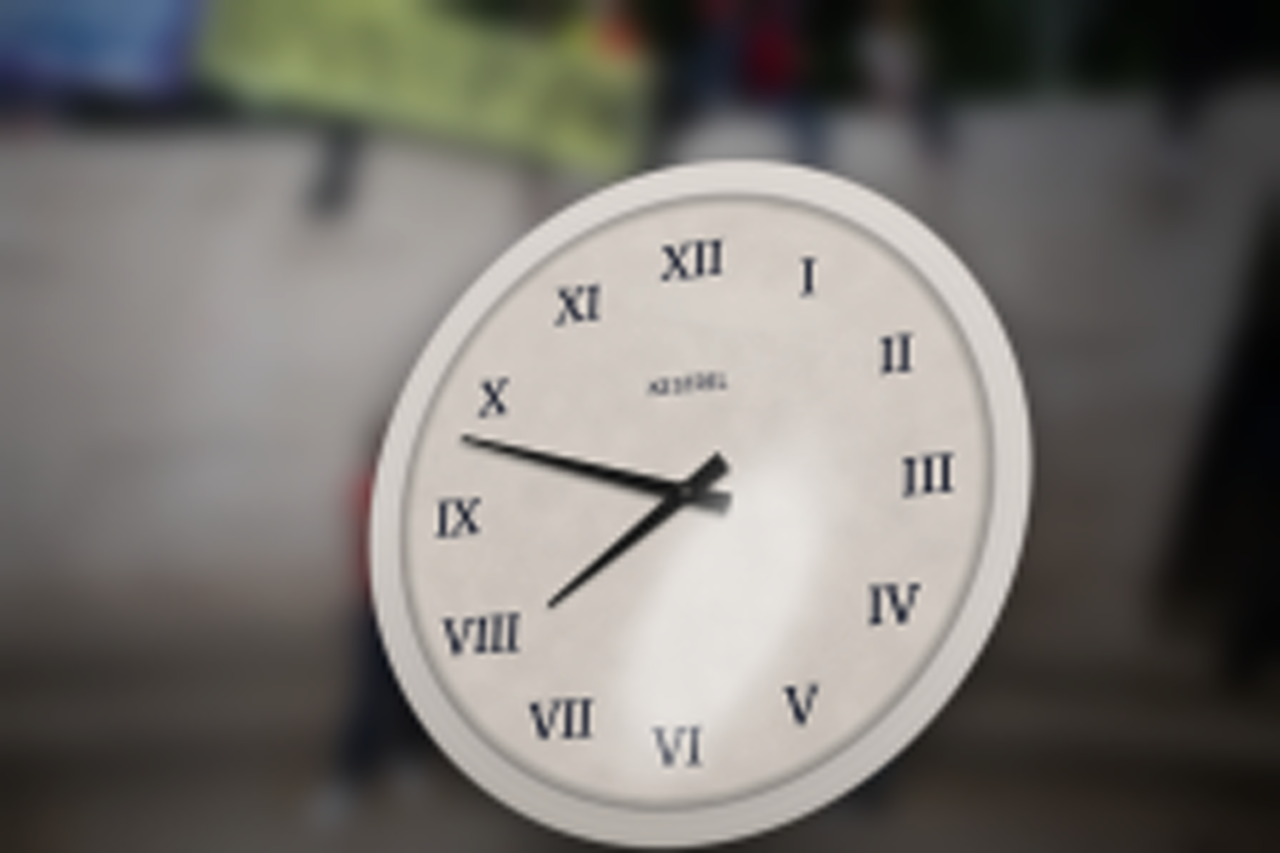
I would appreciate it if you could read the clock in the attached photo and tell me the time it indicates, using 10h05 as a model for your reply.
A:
7h48
